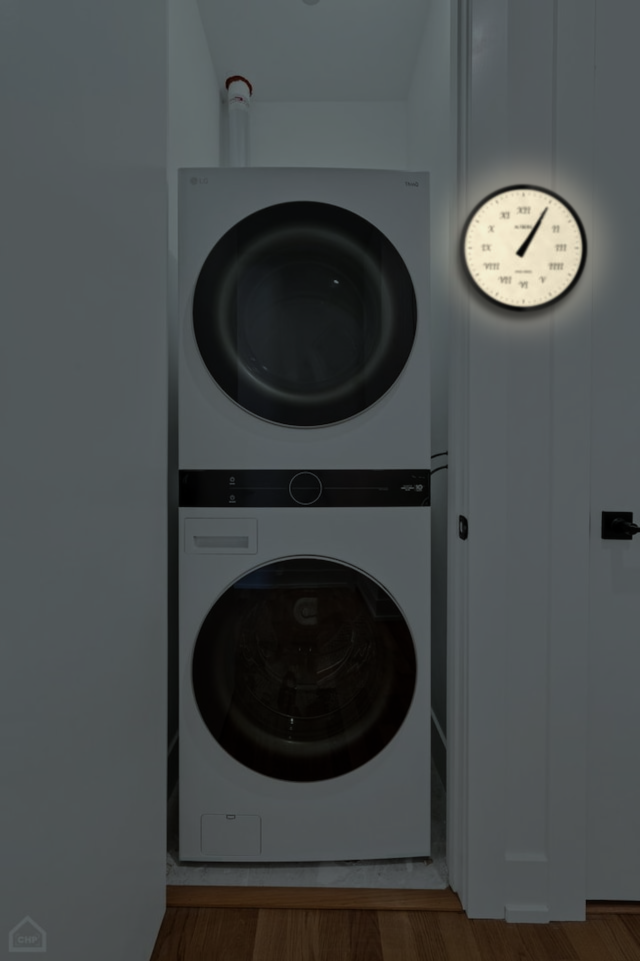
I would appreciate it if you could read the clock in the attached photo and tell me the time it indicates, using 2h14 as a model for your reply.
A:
1h05
